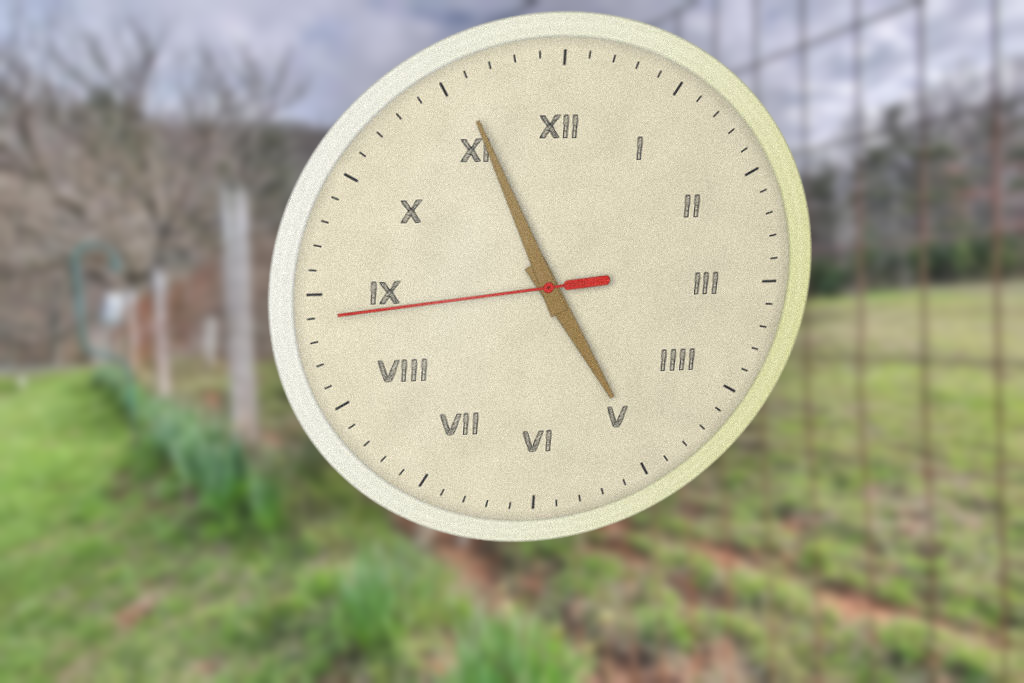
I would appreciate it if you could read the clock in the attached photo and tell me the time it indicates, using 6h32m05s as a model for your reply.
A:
4h55m44s
